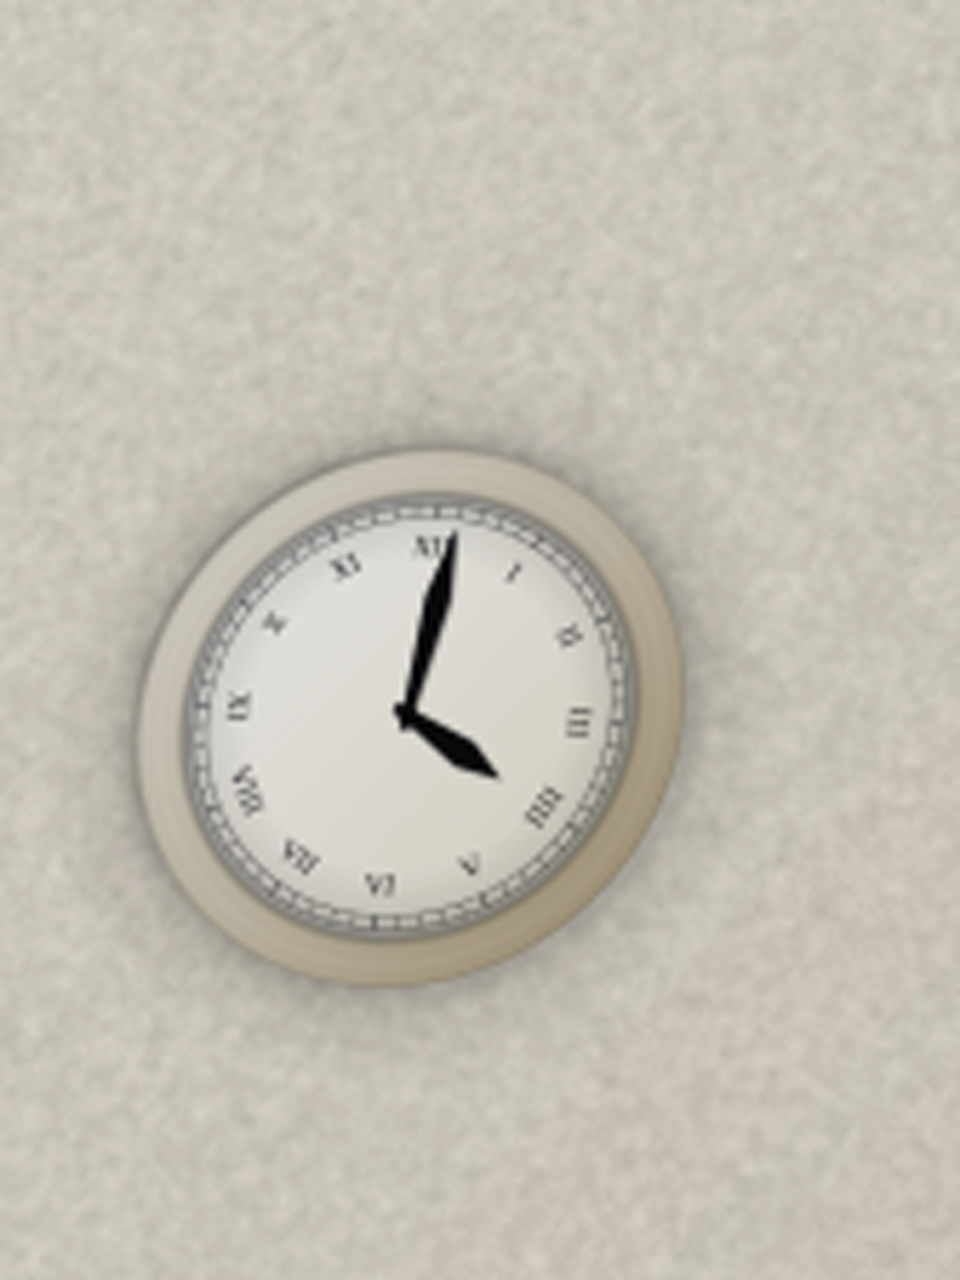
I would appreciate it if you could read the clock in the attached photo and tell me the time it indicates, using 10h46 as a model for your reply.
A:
4h01
